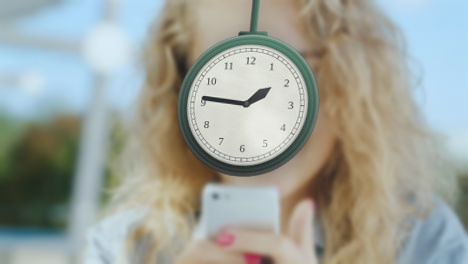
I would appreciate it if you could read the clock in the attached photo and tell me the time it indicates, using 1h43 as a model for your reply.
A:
1h46
